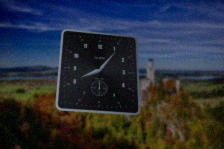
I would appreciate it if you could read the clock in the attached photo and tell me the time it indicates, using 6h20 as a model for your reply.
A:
8h06
